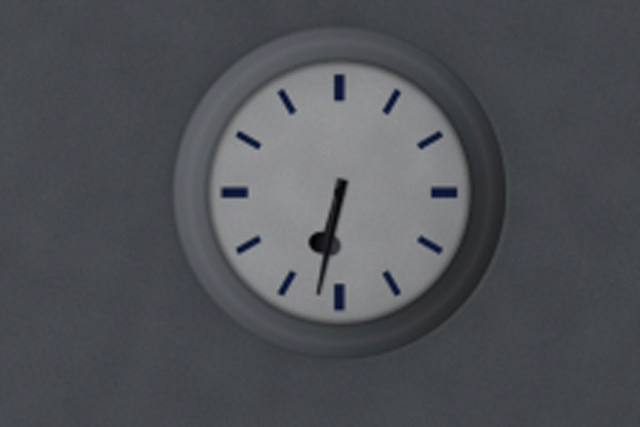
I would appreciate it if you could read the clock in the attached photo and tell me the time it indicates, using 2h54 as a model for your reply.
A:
6h32
